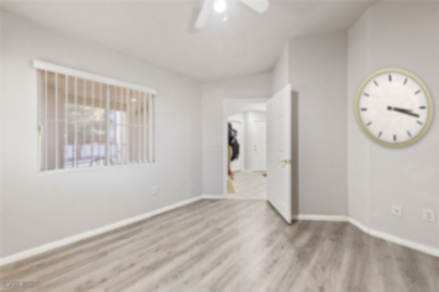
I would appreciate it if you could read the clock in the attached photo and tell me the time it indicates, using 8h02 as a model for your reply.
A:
3h18
